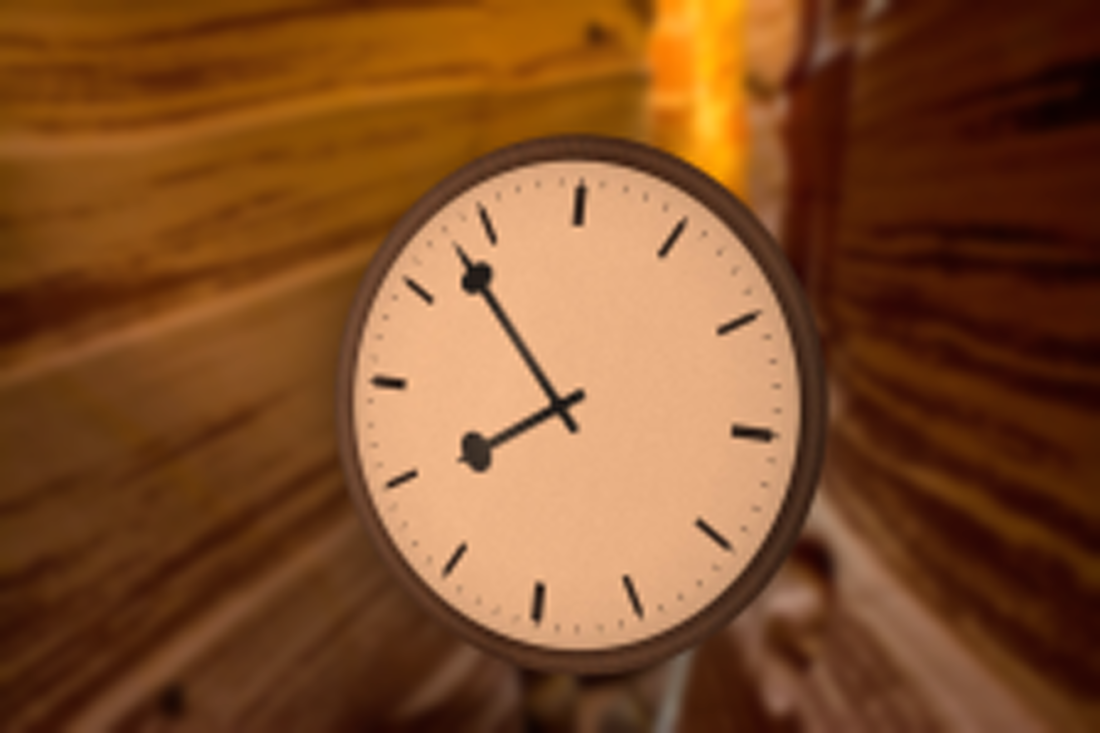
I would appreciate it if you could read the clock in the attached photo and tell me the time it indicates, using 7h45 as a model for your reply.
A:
7h53
